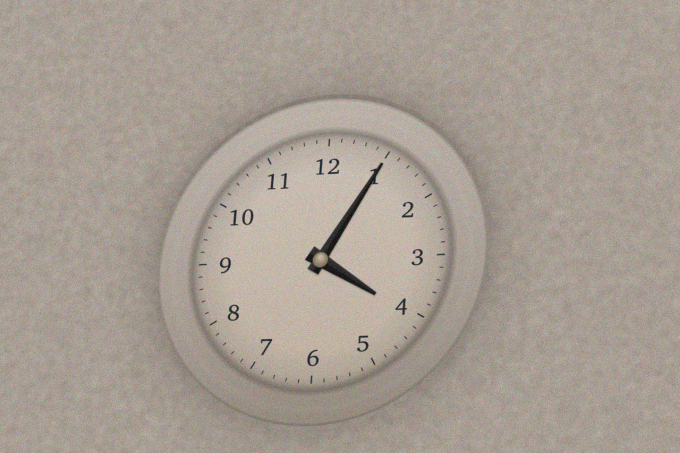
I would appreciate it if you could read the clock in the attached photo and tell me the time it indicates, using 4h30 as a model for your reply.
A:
4h05
